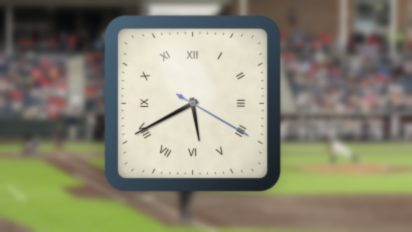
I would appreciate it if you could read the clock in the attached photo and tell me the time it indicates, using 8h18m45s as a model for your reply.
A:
5h40m20s
